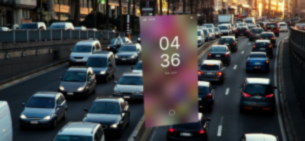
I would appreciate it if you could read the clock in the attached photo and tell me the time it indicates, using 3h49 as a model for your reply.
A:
4h36
